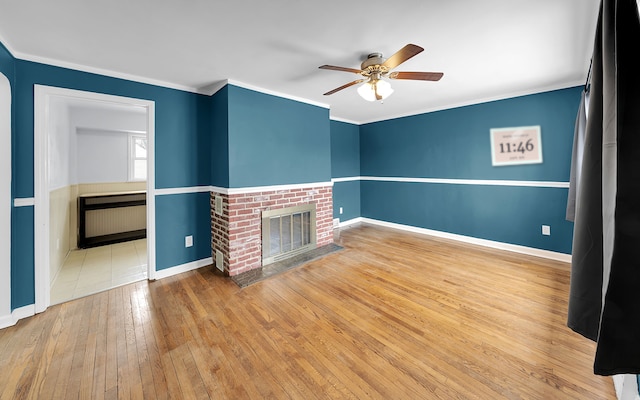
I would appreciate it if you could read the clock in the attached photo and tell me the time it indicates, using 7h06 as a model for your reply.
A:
11h46
